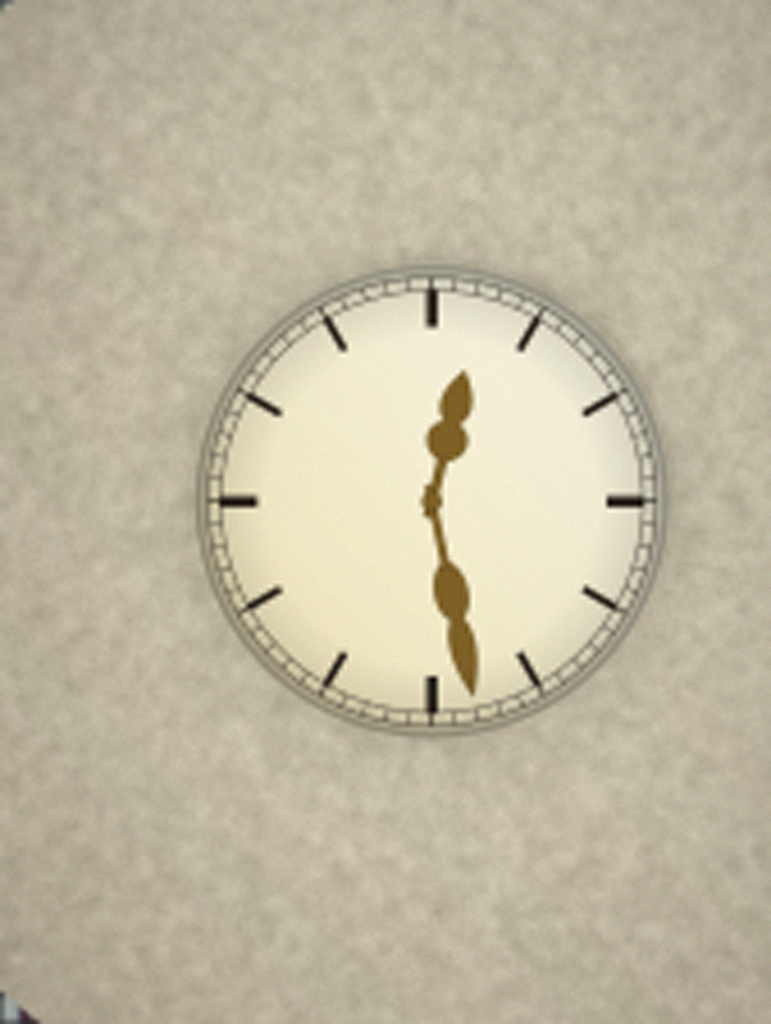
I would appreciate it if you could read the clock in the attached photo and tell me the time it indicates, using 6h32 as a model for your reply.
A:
12h28
